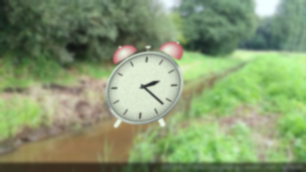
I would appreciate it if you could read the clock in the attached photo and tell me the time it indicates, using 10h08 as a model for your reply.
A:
2h22
